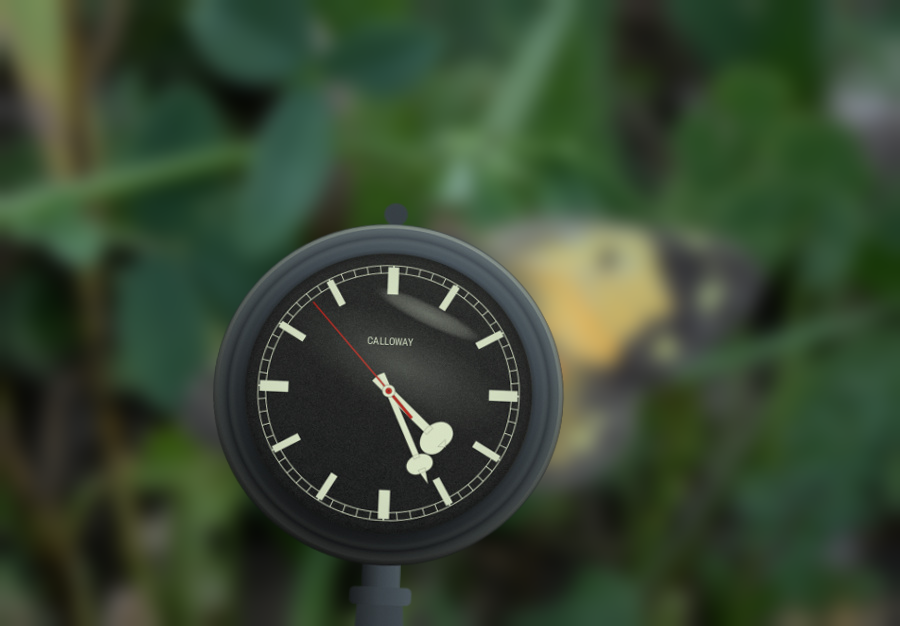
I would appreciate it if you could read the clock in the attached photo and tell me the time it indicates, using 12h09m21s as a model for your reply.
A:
4h25m53s
